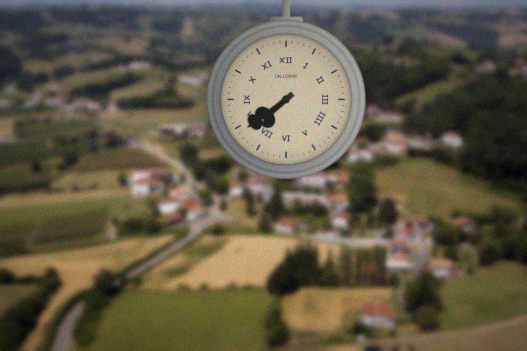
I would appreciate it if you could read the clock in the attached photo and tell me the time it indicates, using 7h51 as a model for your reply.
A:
7h39
